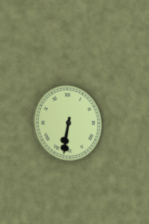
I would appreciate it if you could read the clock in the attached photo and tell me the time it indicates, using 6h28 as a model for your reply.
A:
6h32
